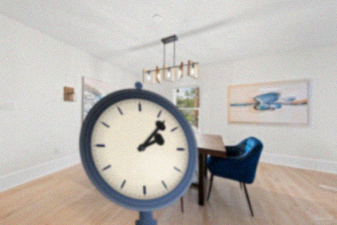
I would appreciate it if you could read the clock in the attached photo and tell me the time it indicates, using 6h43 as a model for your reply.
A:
2h07
